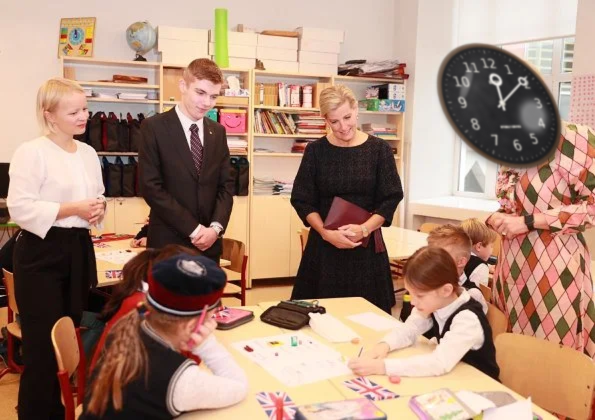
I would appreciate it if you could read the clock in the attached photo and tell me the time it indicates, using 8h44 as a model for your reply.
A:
12h09
